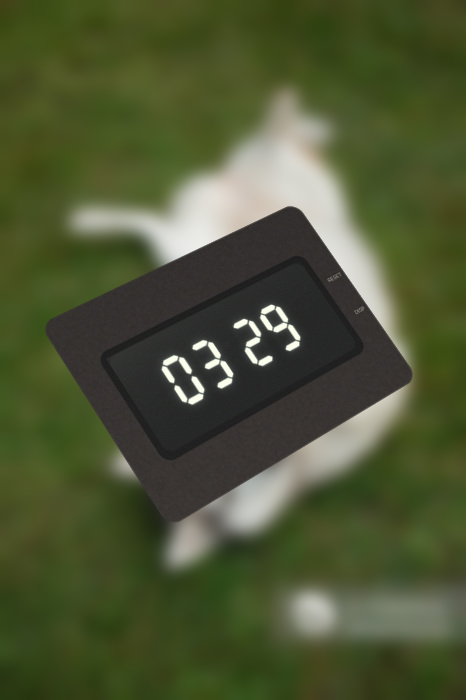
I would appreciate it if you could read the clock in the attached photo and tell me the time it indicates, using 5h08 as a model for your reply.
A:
3h29
